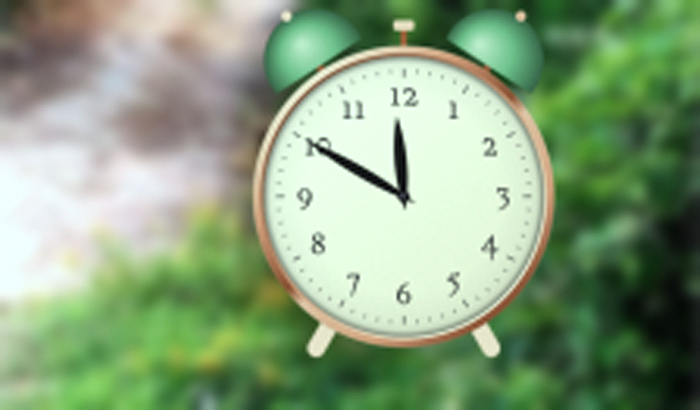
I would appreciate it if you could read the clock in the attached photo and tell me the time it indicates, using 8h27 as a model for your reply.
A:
11h50
